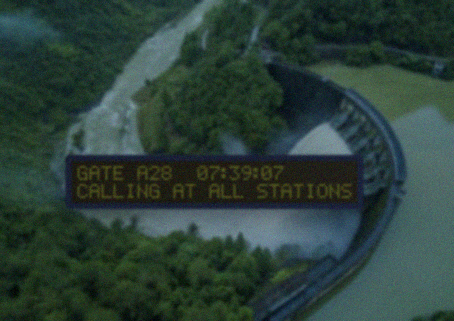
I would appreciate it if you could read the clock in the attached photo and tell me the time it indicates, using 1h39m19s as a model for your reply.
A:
7h39m07s
